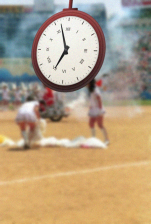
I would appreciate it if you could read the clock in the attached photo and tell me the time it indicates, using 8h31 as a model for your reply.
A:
6h57
